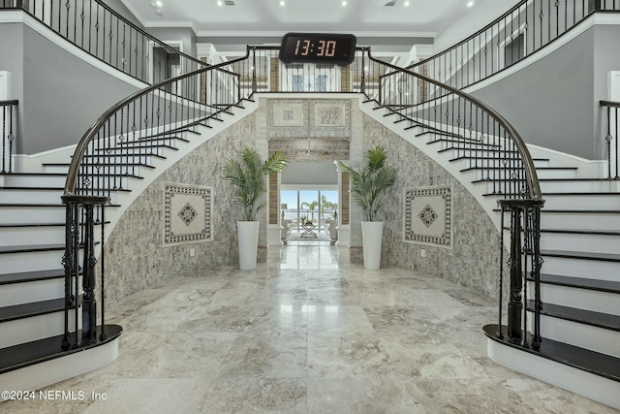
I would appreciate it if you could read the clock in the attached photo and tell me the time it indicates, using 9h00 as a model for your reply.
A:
13h30
